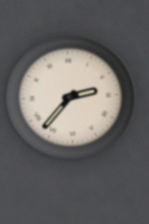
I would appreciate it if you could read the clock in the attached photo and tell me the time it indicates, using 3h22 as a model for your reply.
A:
2h37
